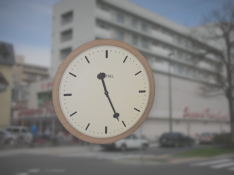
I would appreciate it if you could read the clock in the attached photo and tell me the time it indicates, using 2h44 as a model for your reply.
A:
11h26
